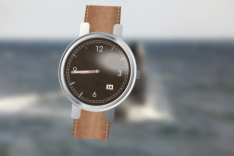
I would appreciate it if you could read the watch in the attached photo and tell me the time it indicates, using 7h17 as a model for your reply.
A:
8h44
